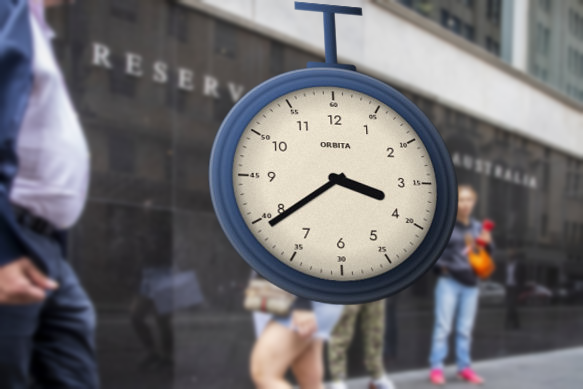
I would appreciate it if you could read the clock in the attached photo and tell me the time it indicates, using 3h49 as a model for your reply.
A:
3h39
